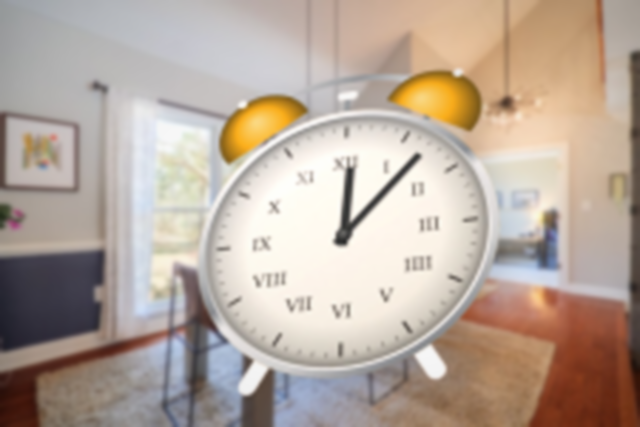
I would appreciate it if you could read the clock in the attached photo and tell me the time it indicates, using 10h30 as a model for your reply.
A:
12h07
